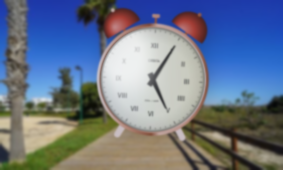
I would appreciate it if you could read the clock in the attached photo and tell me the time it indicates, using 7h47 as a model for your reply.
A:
5h05
